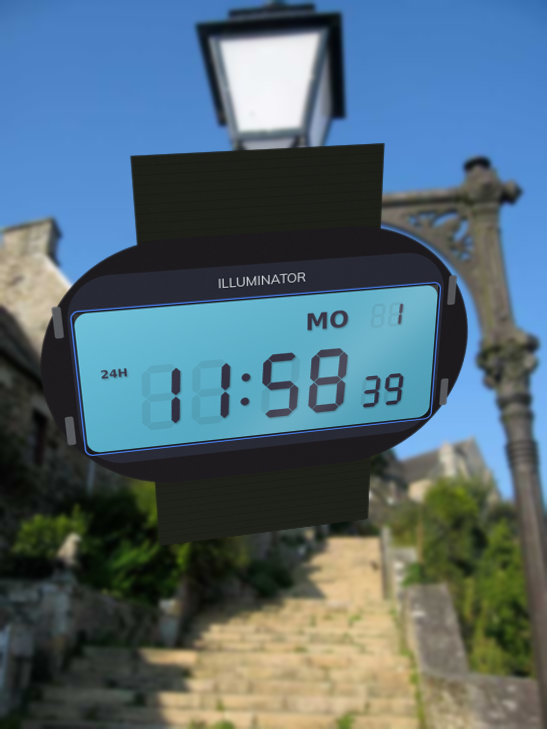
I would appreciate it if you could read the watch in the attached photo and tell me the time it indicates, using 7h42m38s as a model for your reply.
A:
11h58m39s
